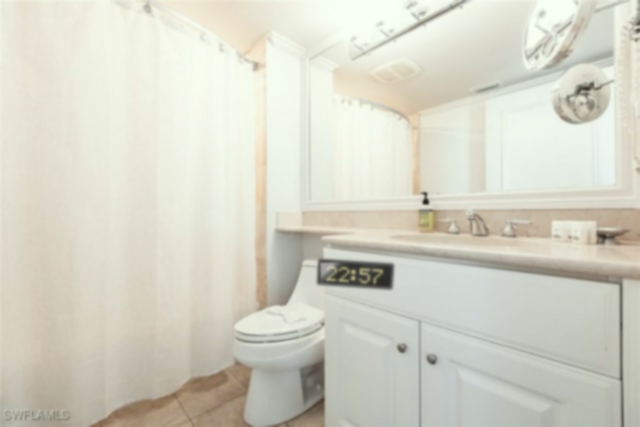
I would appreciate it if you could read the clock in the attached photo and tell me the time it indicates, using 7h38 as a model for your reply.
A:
22h57
